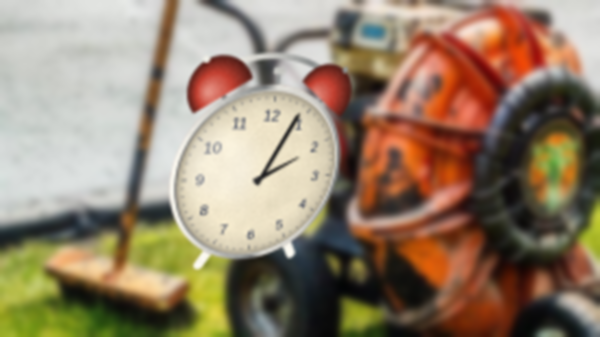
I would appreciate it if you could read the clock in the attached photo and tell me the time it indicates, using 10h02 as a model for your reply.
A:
2h04
